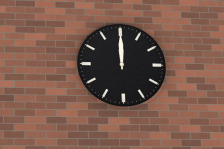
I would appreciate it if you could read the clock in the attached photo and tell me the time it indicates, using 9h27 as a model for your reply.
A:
12h00
